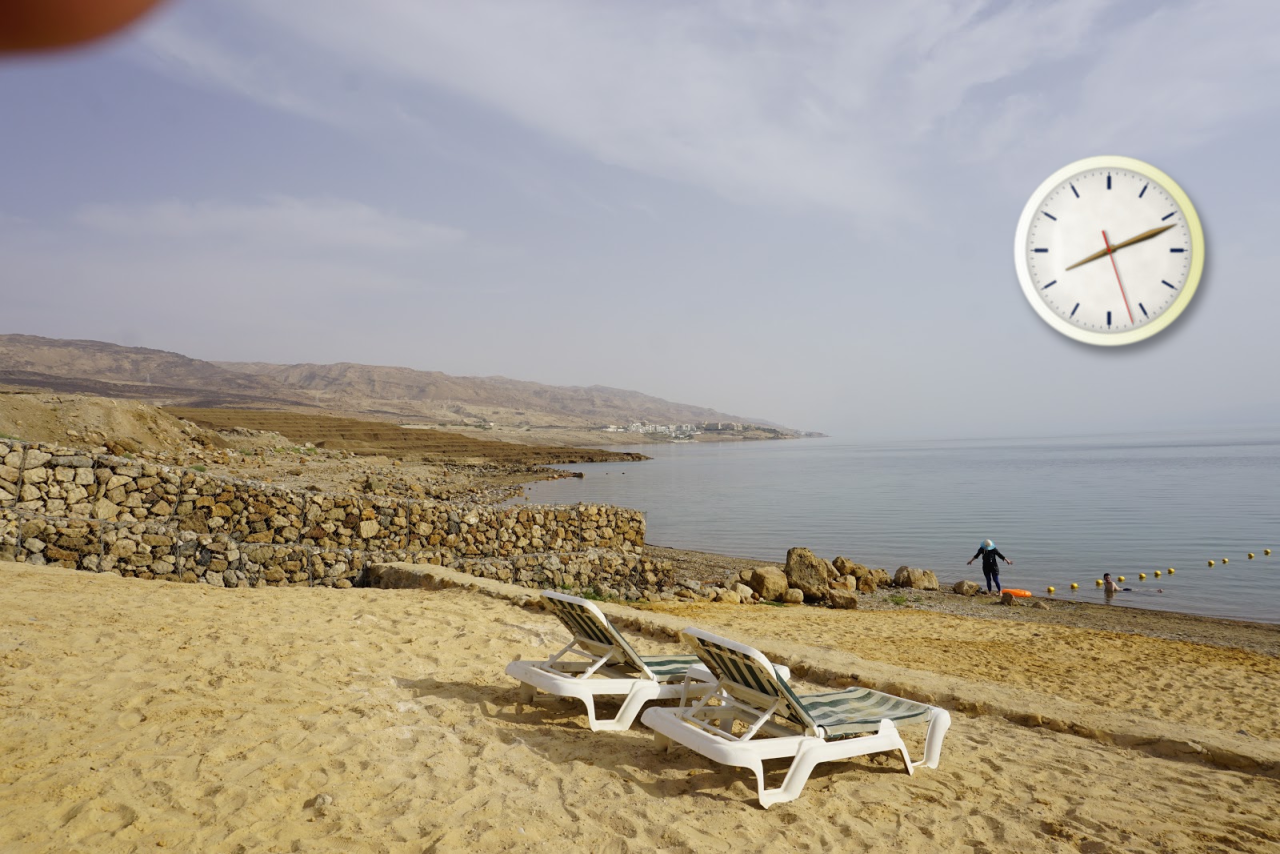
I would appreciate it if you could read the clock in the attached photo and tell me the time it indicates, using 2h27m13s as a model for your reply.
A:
8h11m27s
